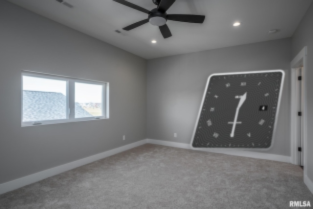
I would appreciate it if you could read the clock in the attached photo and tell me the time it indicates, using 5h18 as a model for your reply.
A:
12h30
